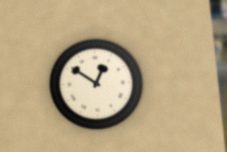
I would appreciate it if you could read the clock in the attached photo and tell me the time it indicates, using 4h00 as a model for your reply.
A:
12h51
